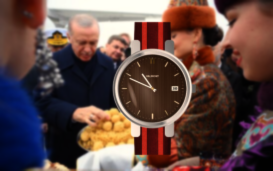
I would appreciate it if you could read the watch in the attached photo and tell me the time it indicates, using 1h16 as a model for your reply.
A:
10h49
